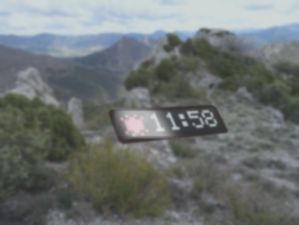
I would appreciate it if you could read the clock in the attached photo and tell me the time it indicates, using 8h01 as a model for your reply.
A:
11h58
